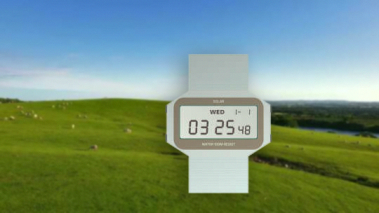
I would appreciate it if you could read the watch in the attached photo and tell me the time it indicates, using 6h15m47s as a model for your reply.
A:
3h25m48s
